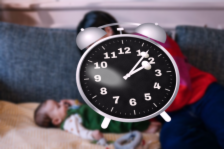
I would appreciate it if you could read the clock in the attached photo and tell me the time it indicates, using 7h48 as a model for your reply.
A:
2h07
